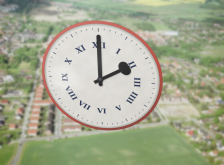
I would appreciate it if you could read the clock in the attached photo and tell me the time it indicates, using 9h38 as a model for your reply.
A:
2h00
